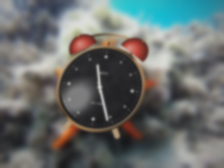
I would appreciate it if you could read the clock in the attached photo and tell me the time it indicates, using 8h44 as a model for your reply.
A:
11h26
